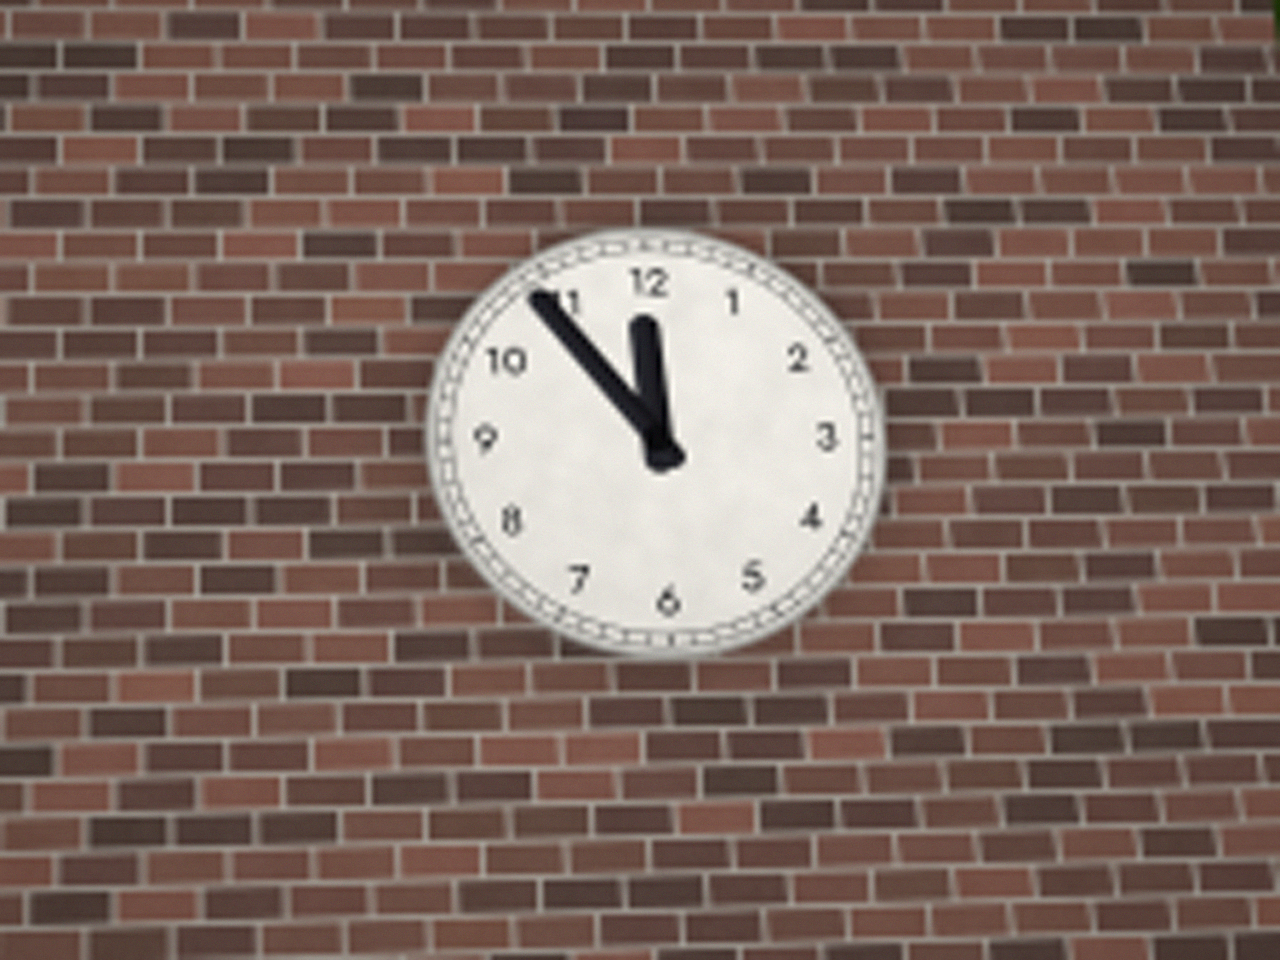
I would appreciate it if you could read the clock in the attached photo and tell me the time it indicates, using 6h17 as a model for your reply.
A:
11h54
